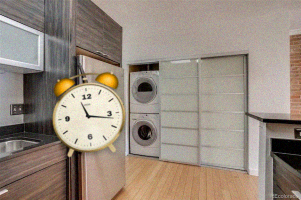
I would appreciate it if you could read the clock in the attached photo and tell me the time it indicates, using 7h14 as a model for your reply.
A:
11h17
